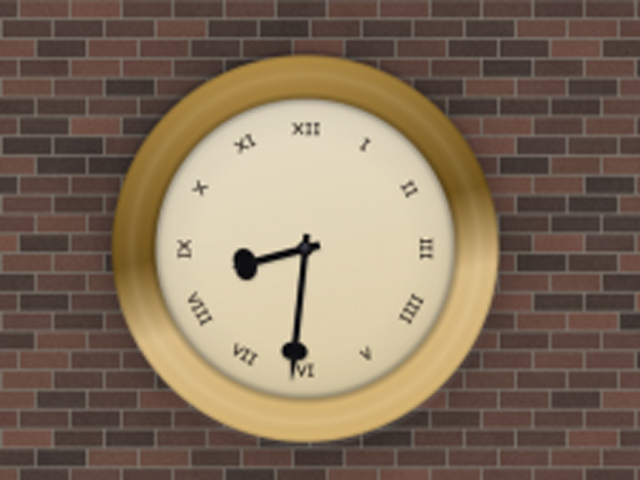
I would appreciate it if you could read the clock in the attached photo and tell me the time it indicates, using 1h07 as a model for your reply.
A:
8h31
